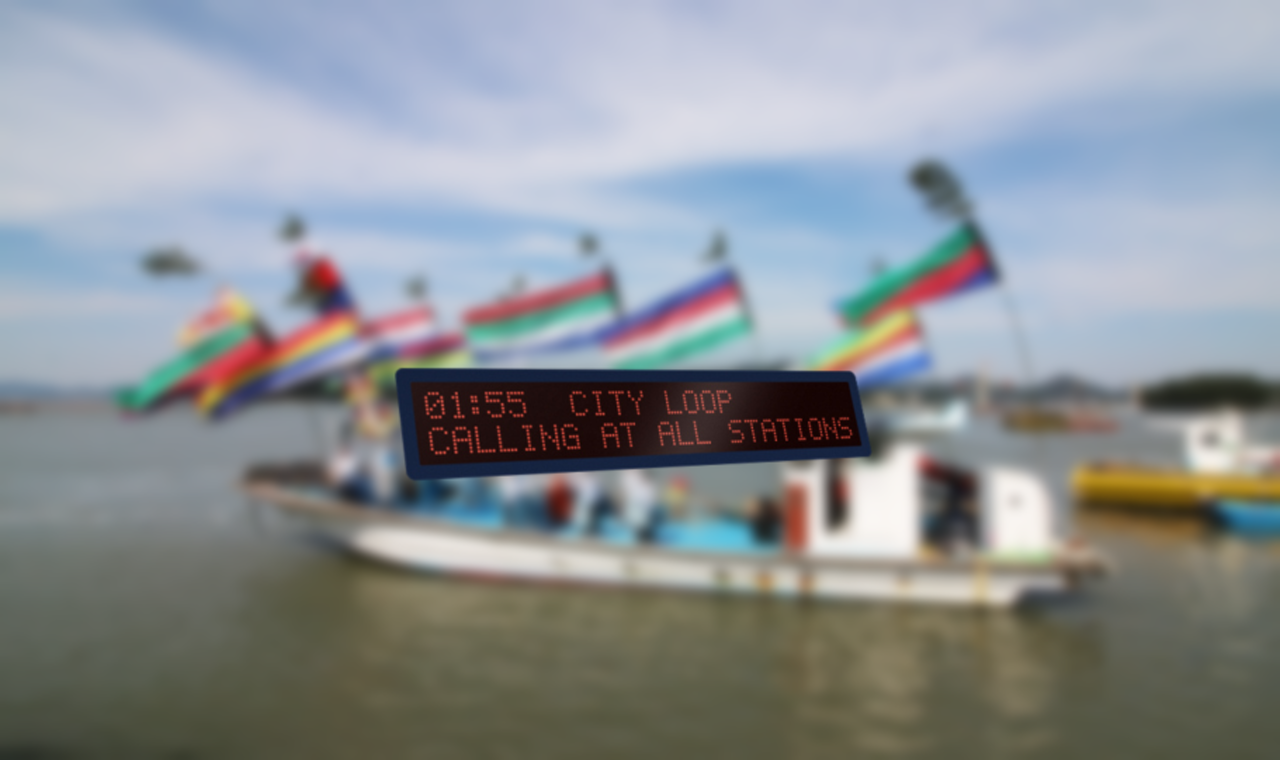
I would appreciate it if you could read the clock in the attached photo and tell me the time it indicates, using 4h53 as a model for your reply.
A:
1h55
